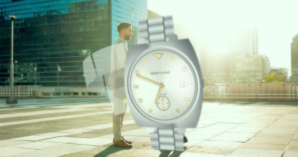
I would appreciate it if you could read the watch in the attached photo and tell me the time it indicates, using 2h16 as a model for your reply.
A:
6h49
